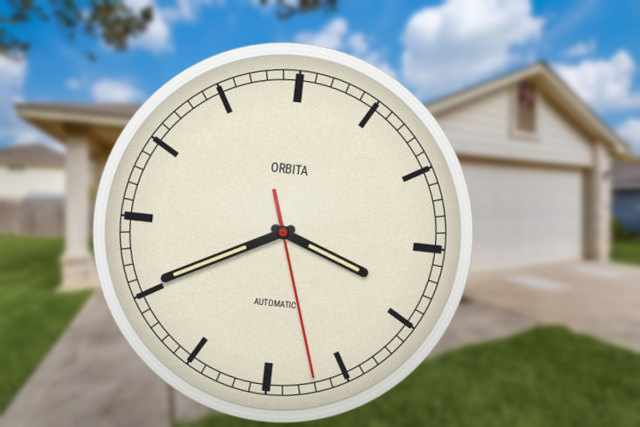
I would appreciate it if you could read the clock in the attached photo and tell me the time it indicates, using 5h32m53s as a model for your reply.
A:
3h40m27s
